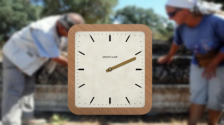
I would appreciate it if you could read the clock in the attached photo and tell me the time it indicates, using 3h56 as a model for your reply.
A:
2h11
